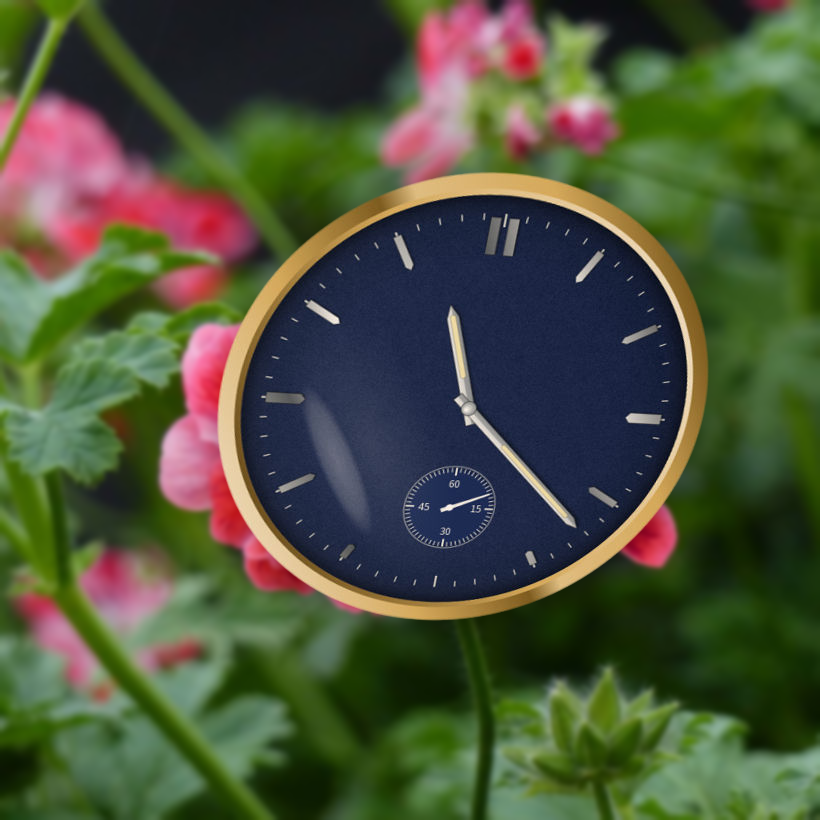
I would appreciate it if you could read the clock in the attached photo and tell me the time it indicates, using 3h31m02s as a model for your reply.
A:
11h22m11s
